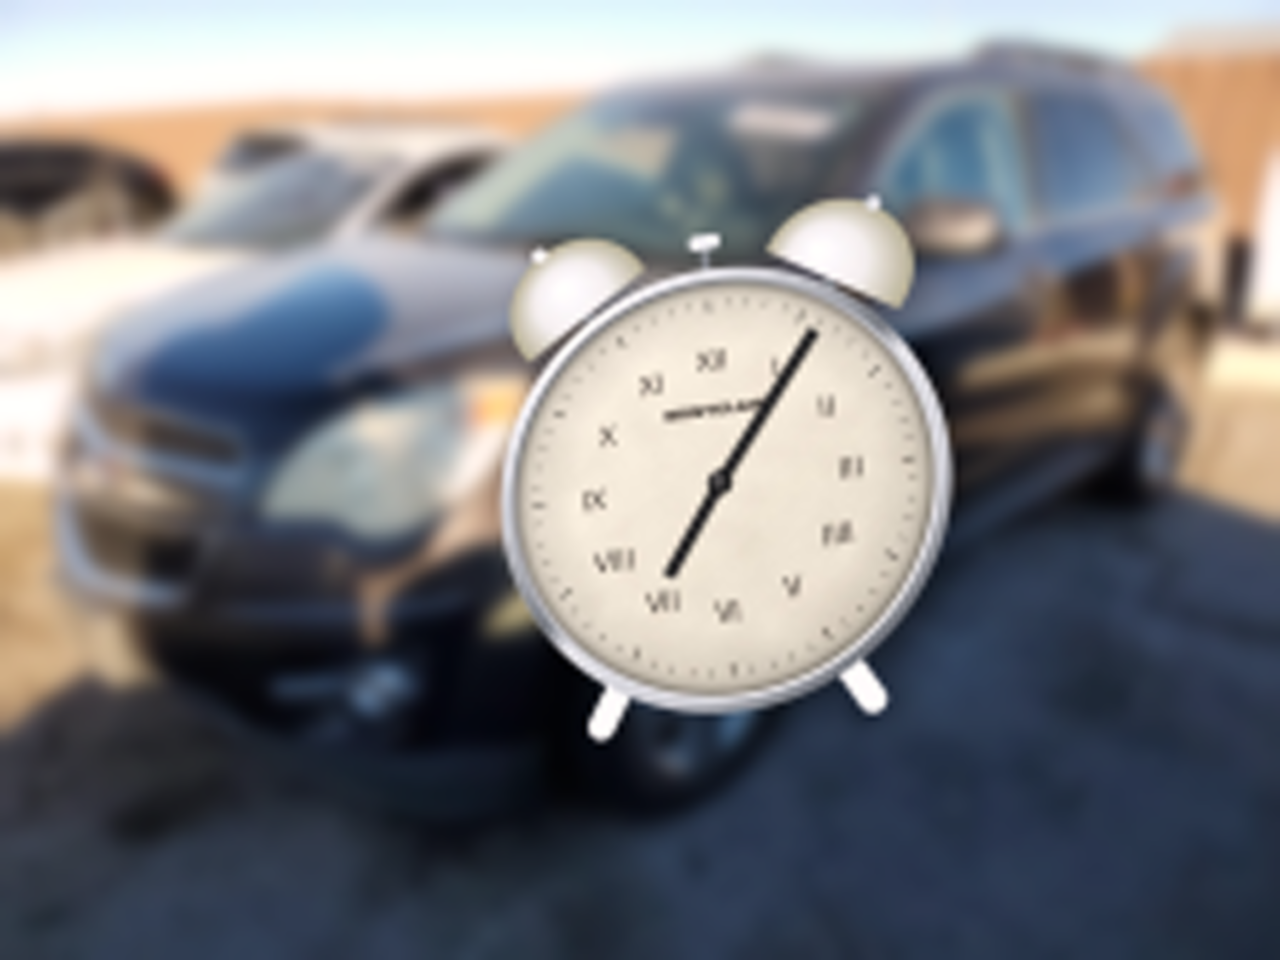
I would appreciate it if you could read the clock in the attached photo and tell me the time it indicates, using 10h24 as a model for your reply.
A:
7h06
